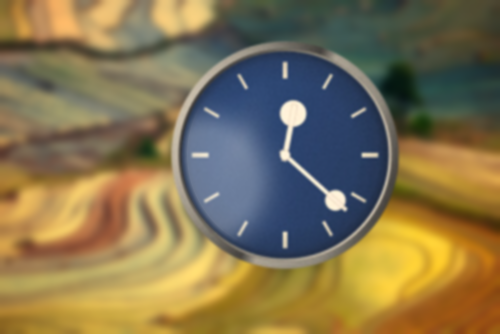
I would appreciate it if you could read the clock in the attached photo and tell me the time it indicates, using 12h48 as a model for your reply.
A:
12h22
